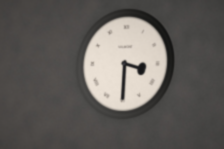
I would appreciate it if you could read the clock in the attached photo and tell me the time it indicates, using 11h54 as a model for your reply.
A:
3h30
